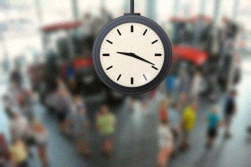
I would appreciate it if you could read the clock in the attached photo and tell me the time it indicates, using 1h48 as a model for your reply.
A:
9h19
